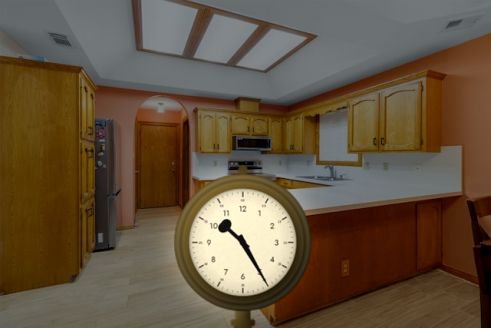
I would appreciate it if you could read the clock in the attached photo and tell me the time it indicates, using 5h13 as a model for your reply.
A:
10h25
